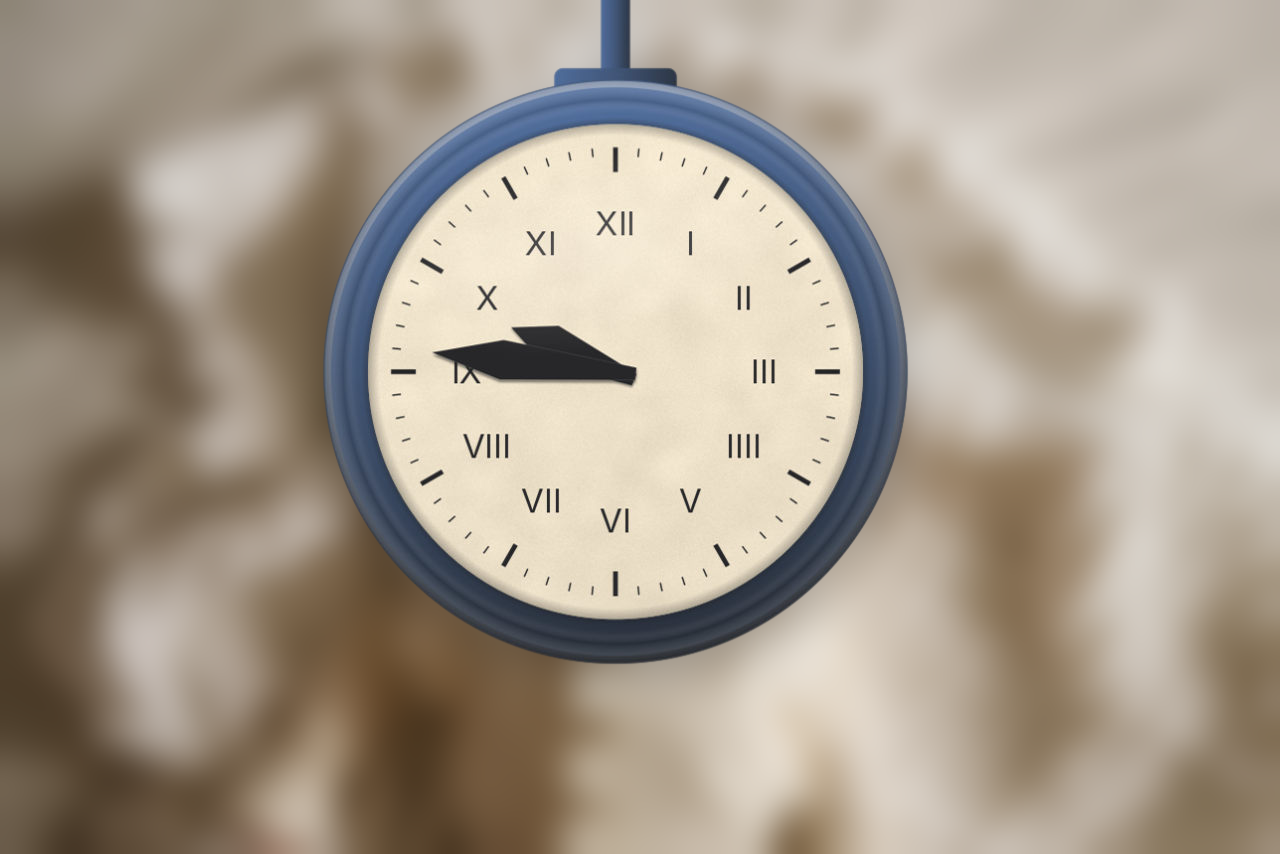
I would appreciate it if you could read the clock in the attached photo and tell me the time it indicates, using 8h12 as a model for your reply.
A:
9h46
